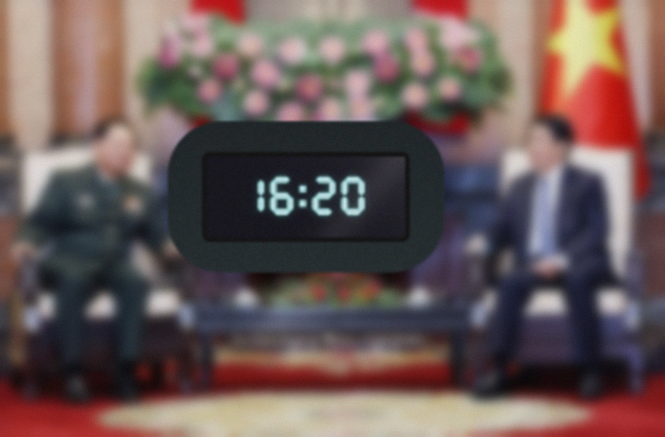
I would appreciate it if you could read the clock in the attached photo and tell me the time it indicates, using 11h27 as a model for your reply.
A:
16h20
